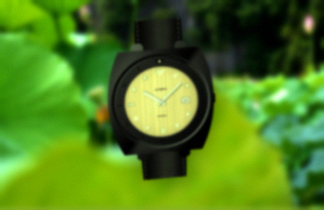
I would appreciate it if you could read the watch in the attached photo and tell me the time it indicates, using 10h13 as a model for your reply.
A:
10h08
